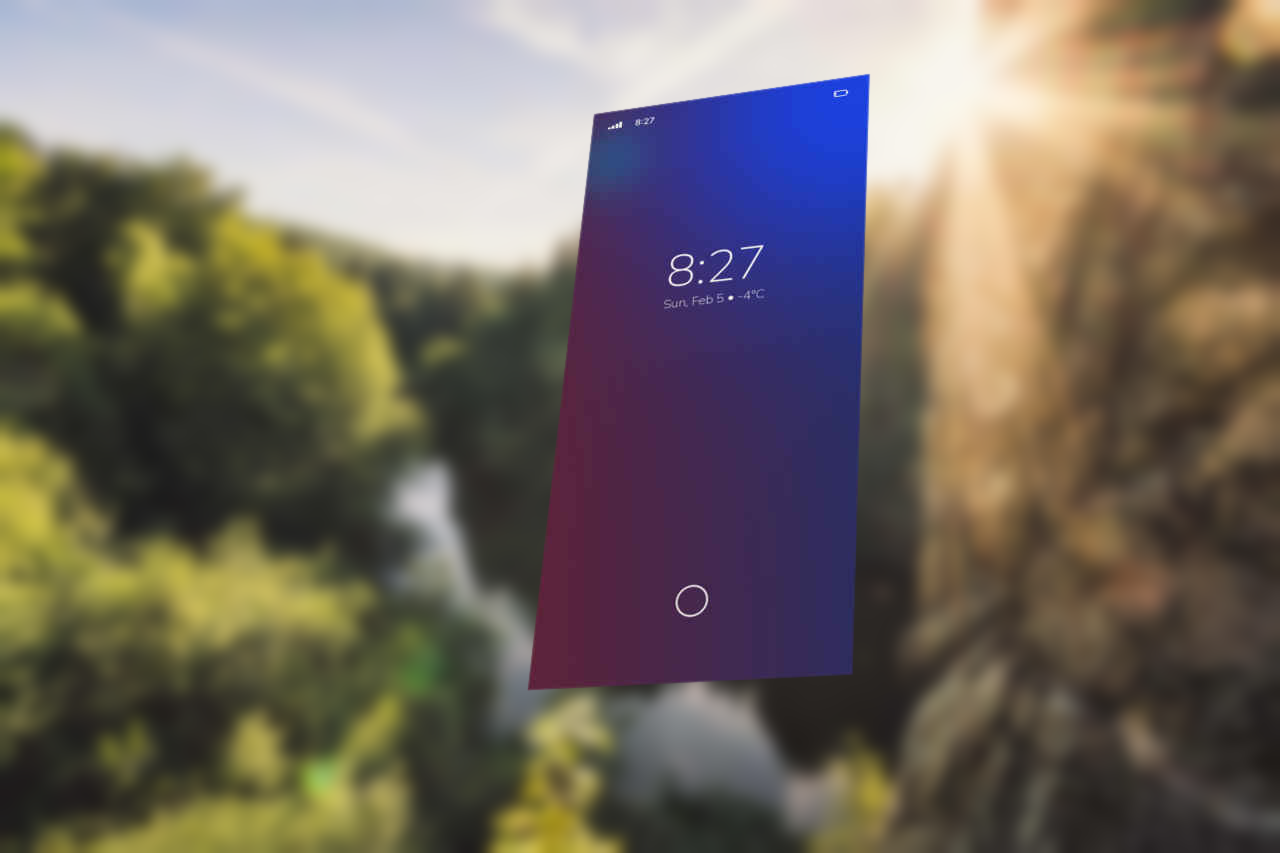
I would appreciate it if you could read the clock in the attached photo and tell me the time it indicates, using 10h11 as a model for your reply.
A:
8h27
